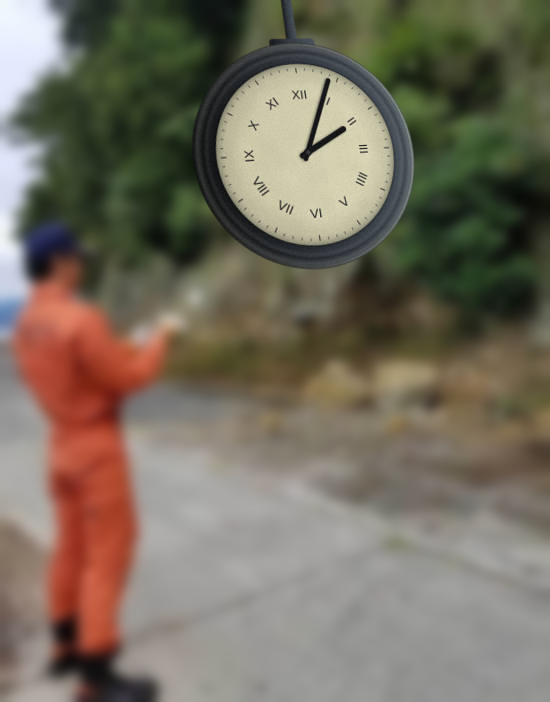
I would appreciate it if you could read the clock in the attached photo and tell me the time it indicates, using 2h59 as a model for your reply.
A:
2h04
